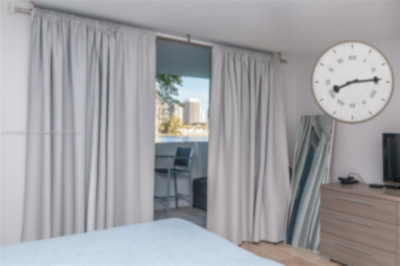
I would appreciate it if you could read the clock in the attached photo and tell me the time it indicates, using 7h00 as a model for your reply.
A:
8h14
